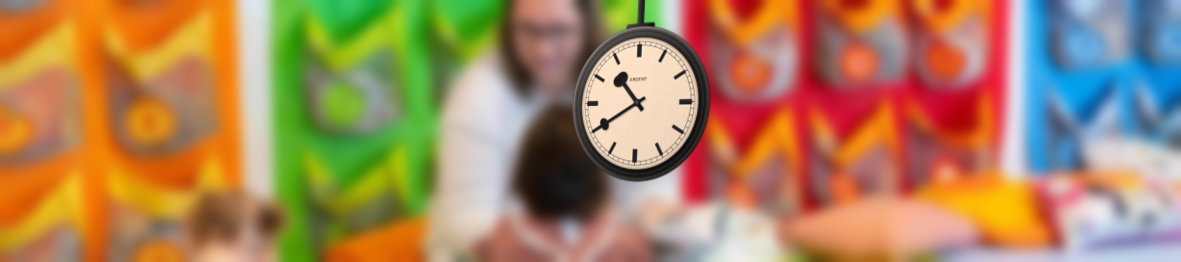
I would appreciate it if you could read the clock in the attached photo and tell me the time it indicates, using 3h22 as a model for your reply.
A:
10h40
